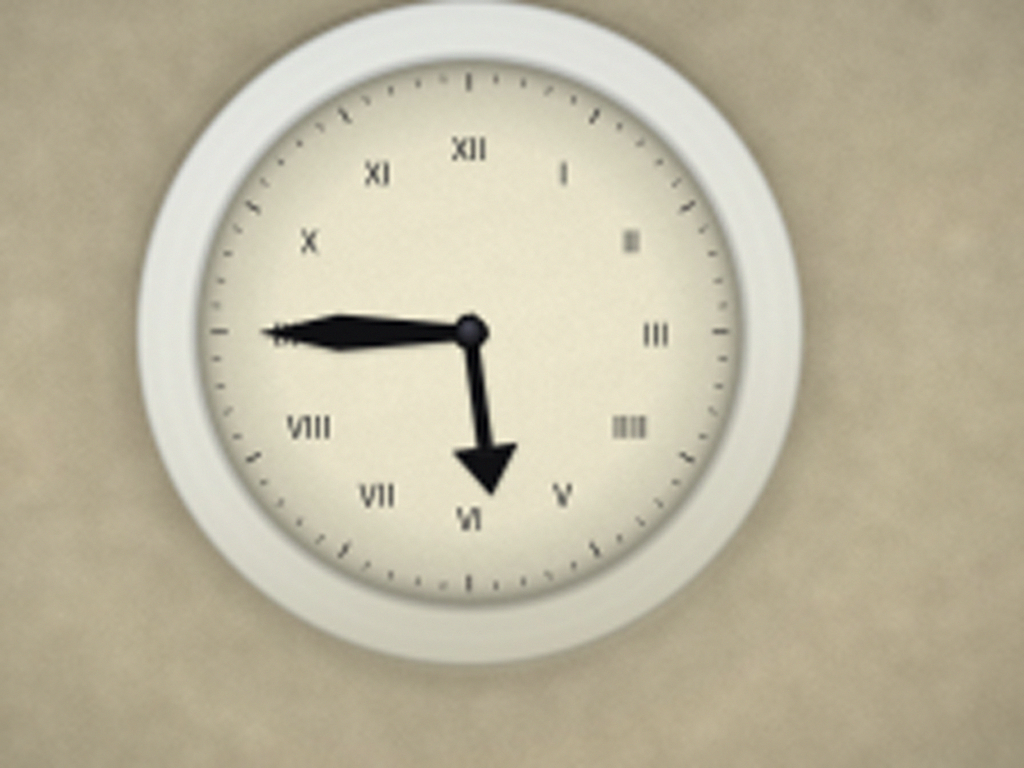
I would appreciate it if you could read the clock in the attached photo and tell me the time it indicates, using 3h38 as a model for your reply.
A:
5h45
